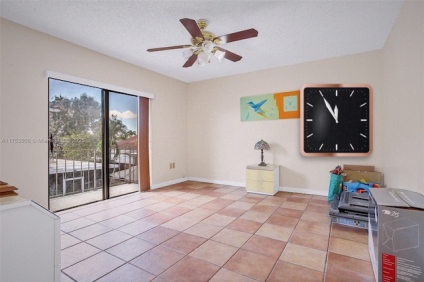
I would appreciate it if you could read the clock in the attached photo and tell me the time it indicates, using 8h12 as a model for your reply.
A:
11h55
